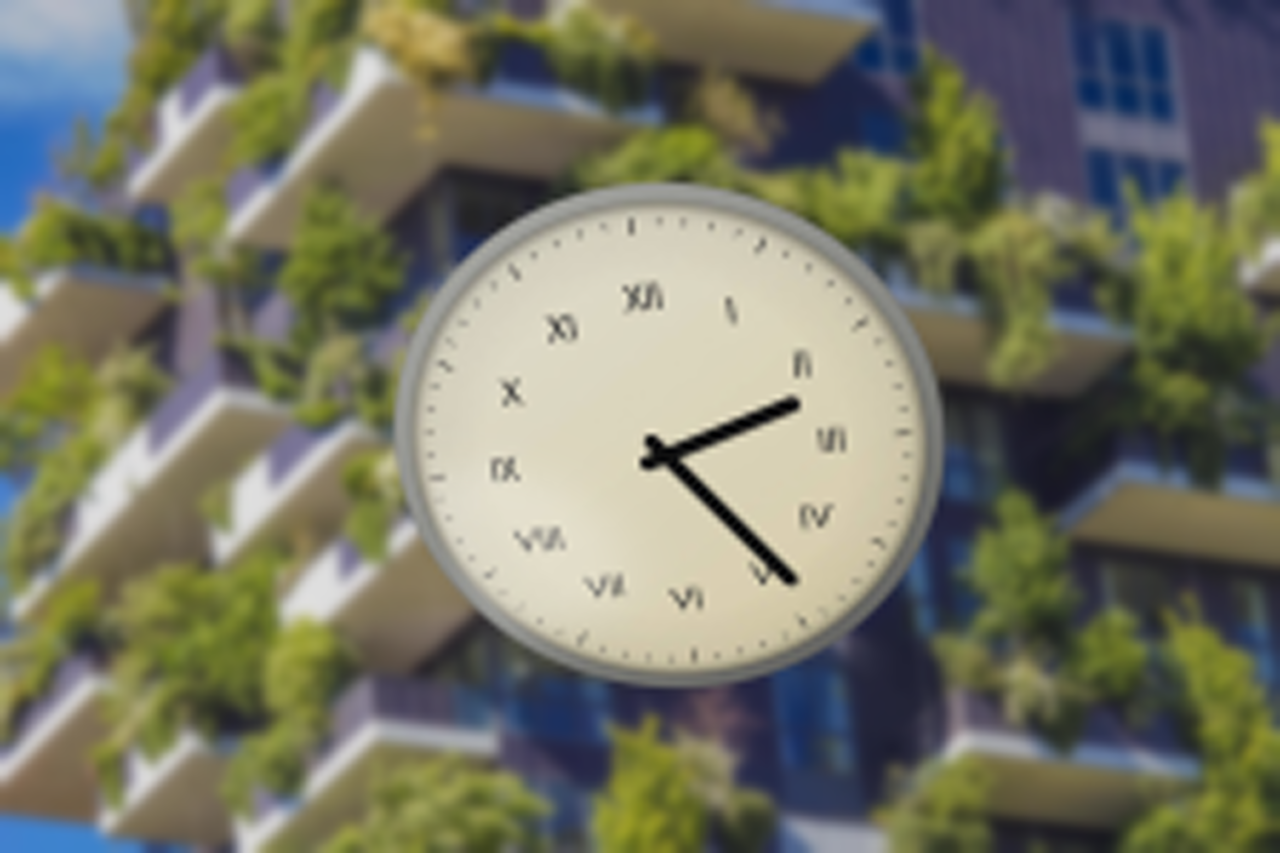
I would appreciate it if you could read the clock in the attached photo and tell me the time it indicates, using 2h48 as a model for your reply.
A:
2h24
